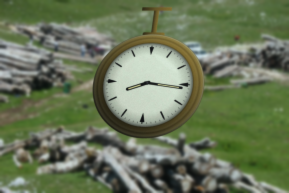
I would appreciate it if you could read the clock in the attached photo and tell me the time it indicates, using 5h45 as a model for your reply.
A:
8h16
